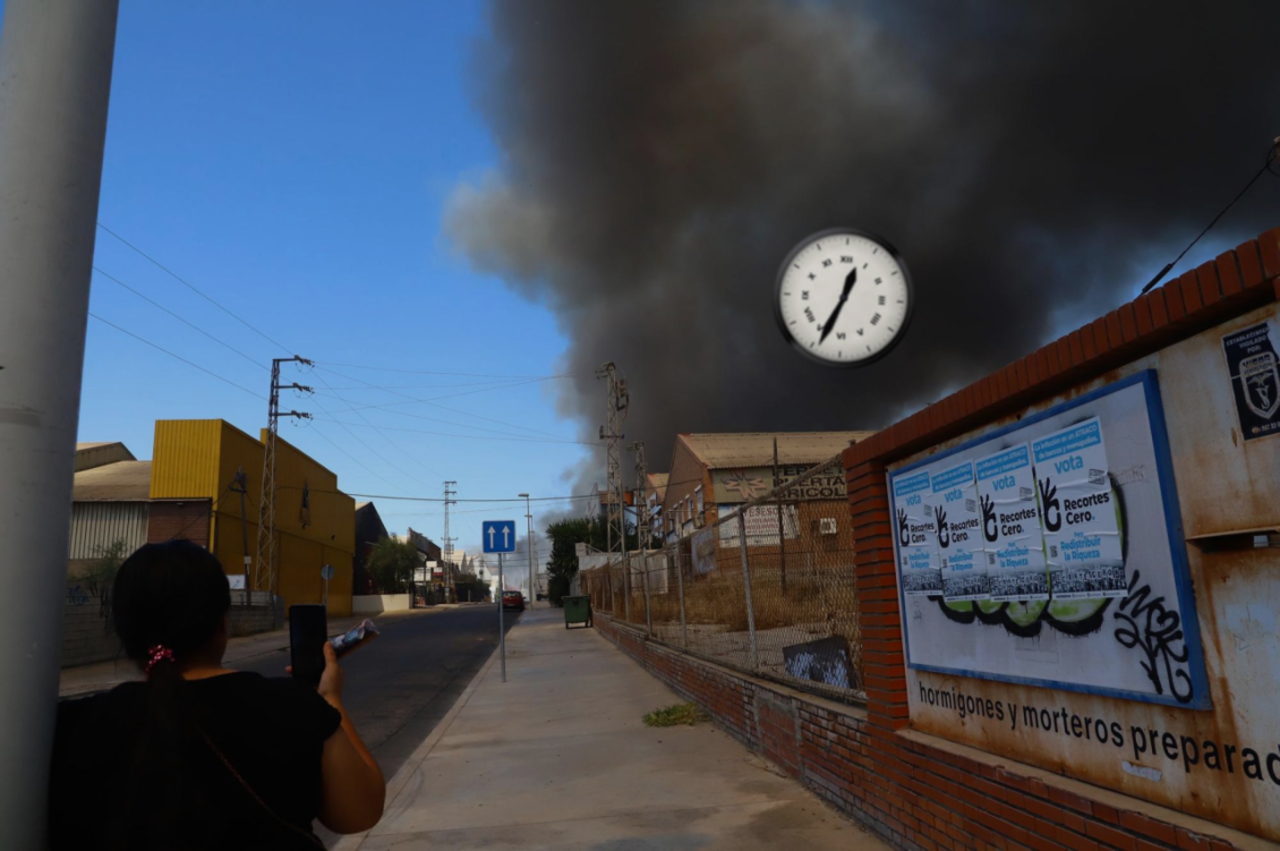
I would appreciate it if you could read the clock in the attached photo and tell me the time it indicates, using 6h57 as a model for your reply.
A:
12h34
